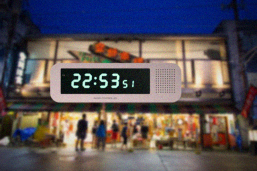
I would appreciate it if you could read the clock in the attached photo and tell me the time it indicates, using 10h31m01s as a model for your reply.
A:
22h53m51s
